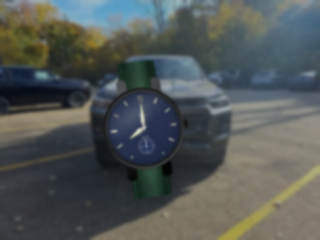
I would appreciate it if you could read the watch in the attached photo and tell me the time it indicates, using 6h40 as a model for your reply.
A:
8h00
